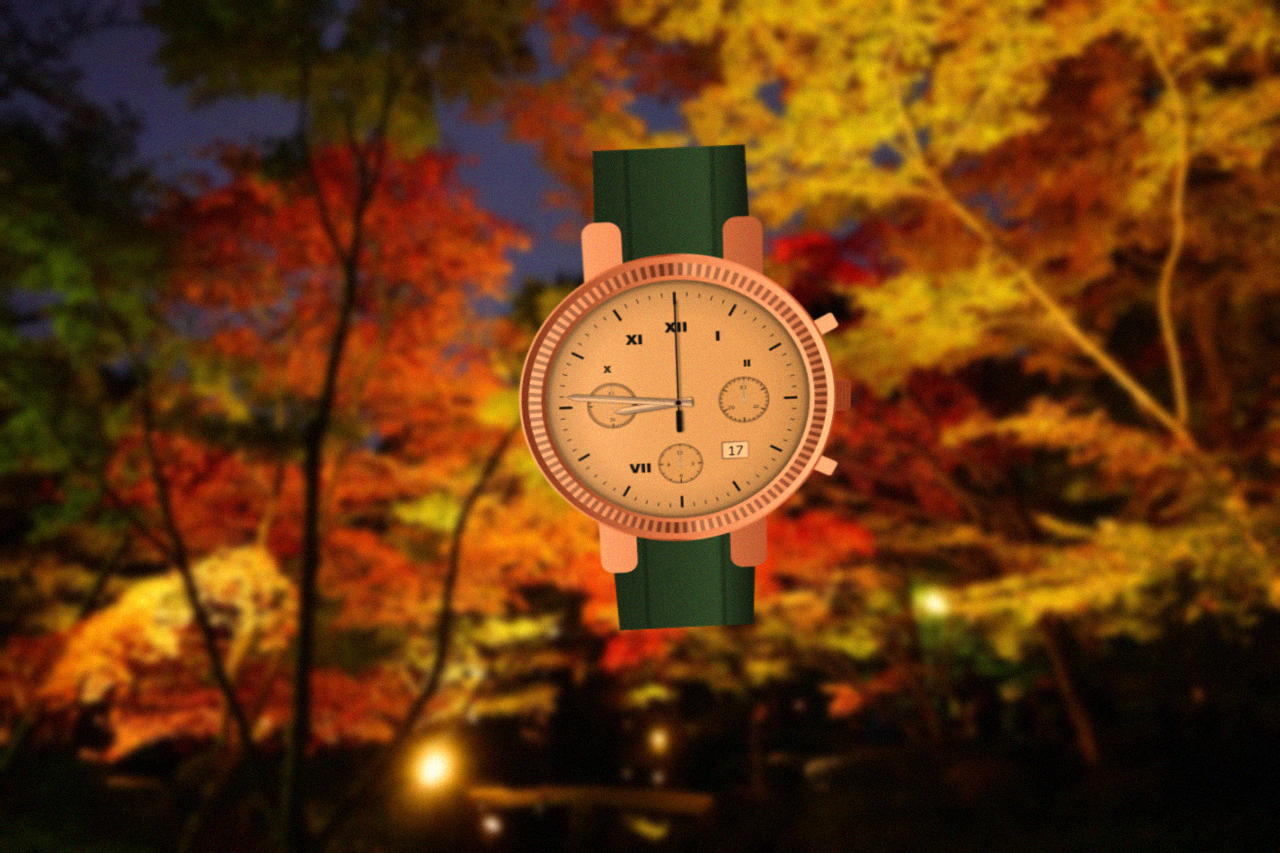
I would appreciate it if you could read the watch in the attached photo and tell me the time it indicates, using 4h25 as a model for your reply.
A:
8h46
